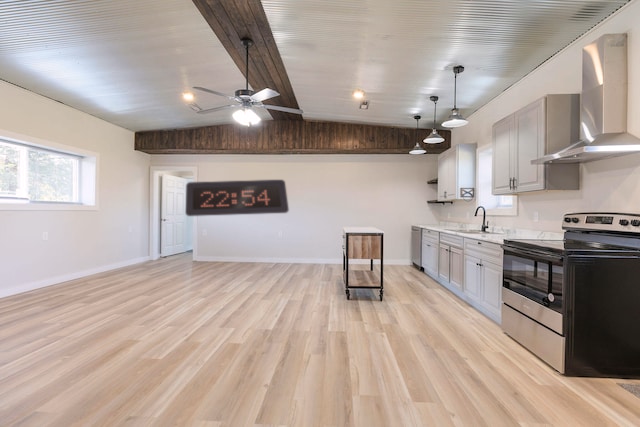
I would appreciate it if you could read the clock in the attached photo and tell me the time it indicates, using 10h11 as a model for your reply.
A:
22h54
